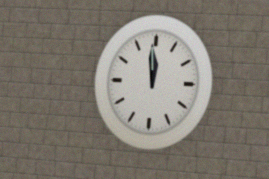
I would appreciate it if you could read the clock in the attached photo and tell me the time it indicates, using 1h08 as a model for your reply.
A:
11h59
